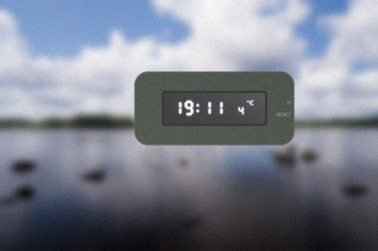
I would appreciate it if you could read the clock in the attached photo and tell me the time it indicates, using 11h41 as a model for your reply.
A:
19h11
